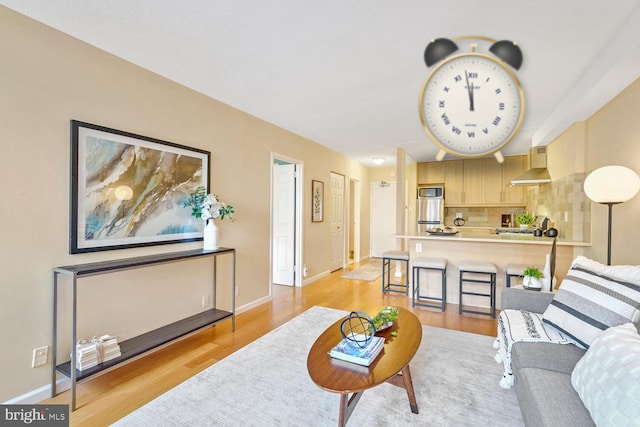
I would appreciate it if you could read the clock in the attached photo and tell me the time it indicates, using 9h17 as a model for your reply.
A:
11h58
